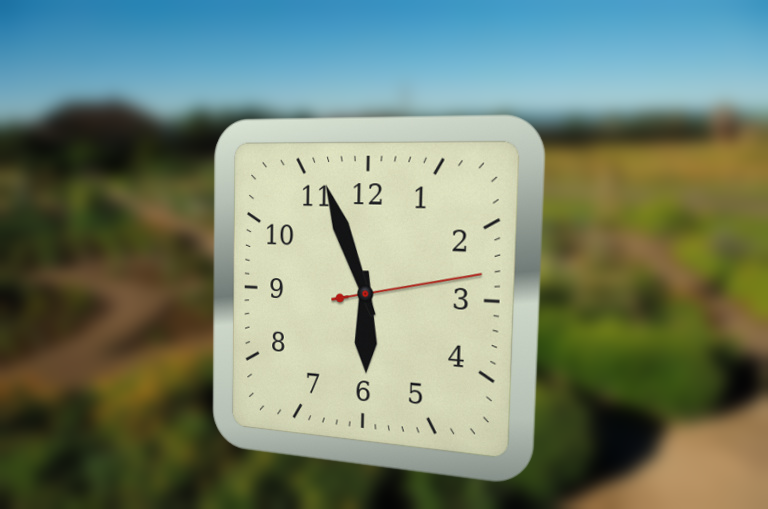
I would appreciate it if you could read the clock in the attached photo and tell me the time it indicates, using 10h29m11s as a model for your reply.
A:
5h56m13s
